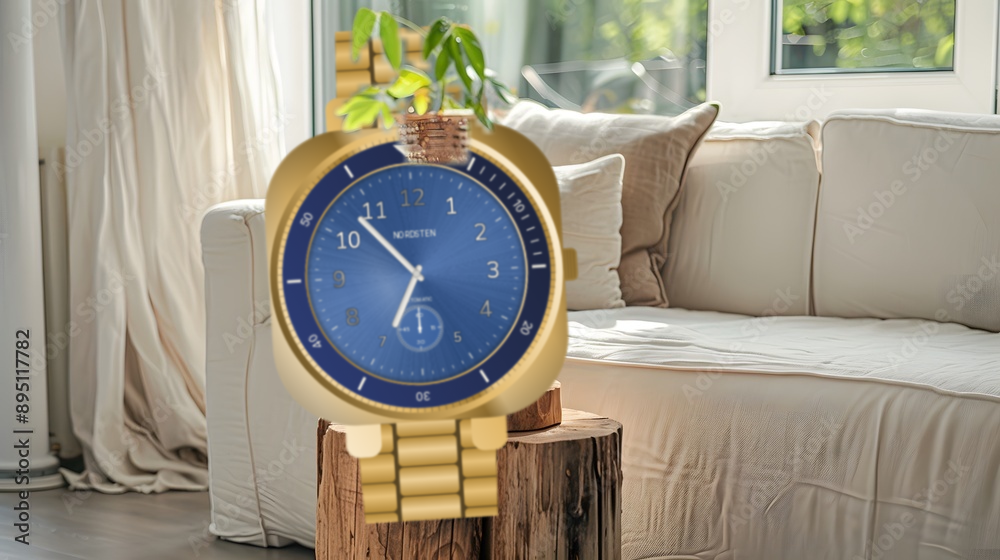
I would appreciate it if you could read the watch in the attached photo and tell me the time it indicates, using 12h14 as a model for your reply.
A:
6h53
